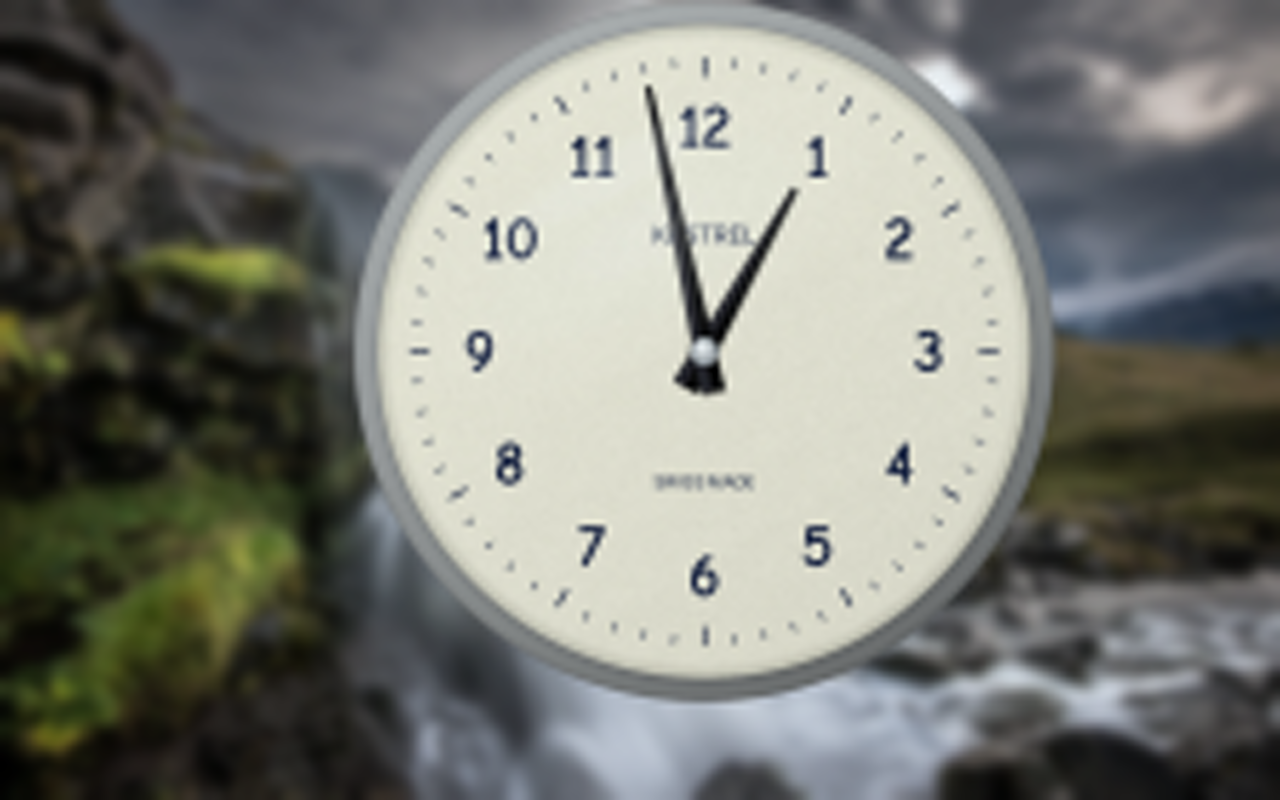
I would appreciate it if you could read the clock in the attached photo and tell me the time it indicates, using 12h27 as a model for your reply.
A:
12h58
